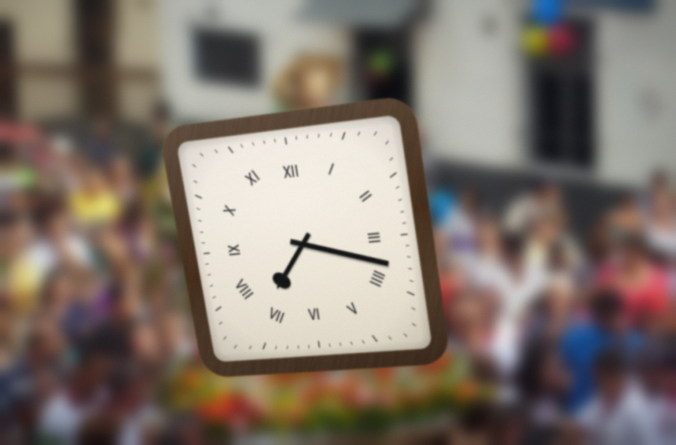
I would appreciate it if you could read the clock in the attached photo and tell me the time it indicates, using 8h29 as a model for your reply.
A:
7h18
